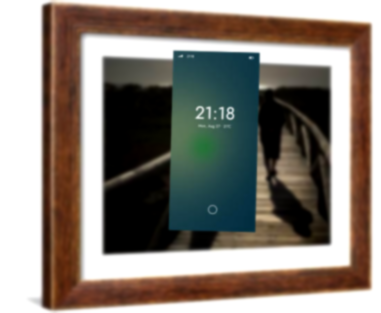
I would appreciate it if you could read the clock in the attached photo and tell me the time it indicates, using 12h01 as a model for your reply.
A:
21h18
